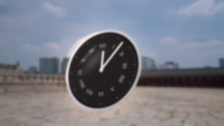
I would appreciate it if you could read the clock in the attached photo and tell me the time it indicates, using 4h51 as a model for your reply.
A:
12h07
